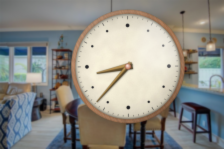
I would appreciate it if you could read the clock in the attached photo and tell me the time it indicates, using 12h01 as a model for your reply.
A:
8h37
